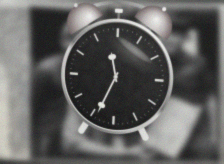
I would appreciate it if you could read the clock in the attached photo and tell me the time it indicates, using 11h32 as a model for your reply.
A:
11h34
